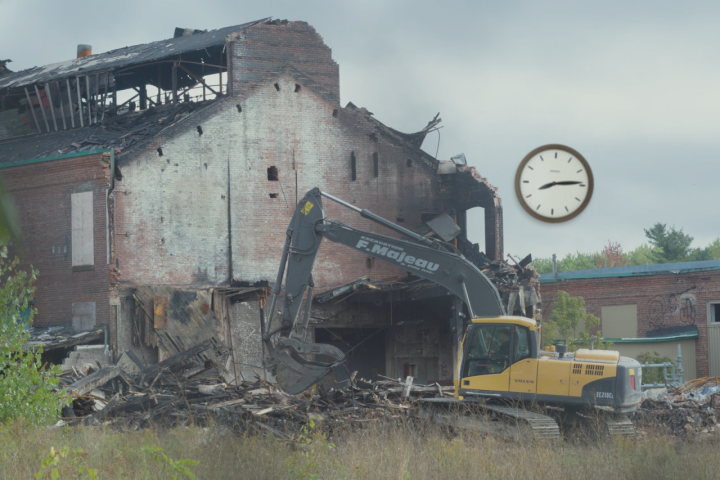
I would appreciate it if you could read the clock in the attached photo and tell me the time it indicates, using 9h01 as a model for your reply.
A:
8h14
